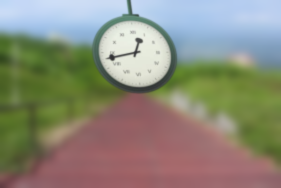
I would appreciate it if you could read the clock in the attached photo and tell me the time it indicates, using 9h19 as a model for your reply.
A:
12h43
